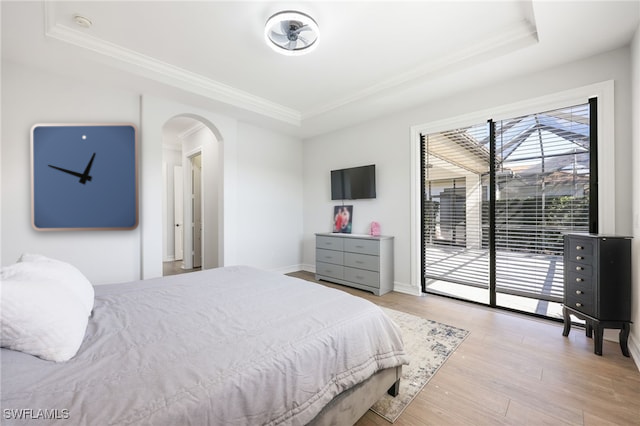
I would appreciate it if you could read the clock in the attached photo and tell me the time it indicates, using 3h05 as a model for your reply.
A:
12h48
